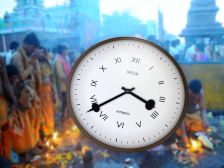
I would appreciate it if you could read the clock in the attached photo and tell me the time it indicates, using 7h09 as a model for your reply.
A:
3h38
